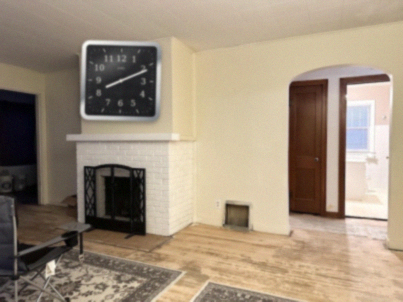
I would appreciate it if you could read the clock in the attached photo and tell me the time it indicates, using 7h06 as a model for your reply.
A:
8h11
